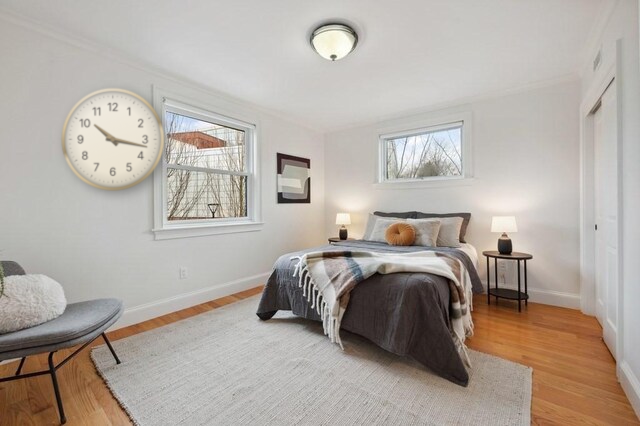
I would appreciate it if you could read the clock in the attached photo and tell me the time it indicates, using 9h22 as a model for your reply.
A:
10h17
